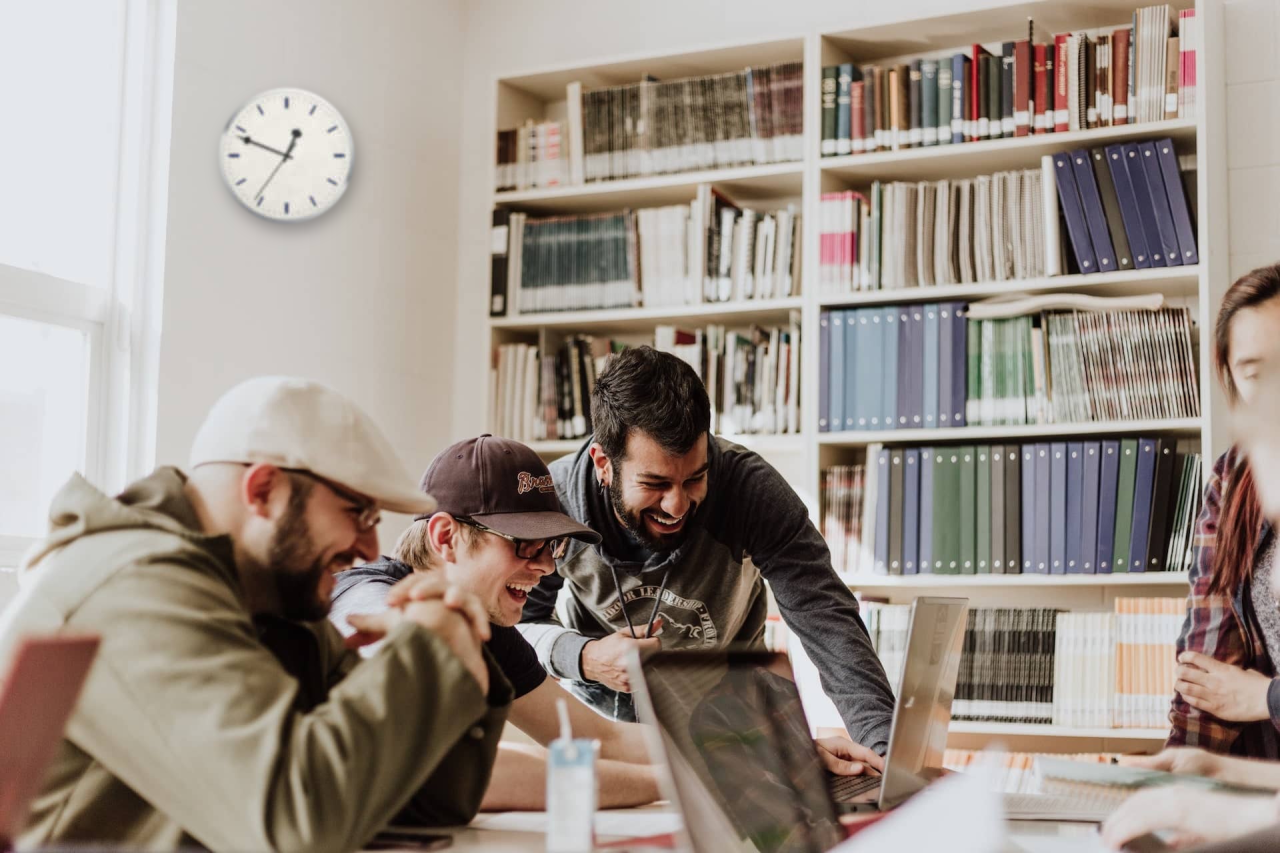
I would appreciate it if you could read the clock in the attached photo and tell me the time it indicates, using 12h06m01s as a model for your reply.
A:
12h48m36s
